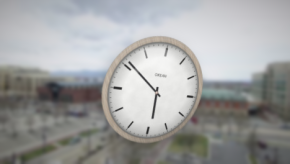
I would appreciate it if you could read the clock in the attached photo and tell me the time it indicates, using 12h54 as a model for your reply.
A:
5h51
